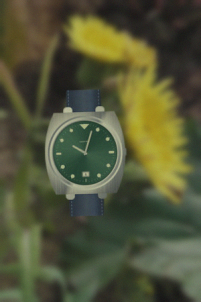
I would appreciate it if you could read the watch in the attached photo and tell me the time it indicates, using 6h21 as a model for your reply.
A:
10h03
